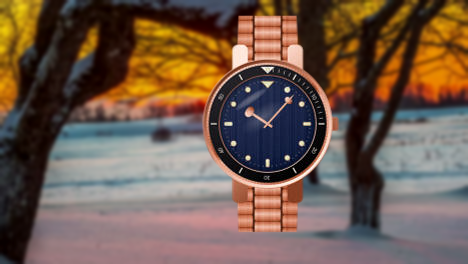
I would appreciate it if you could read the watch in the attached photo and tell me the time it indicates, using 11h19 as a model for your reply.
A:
10h07
